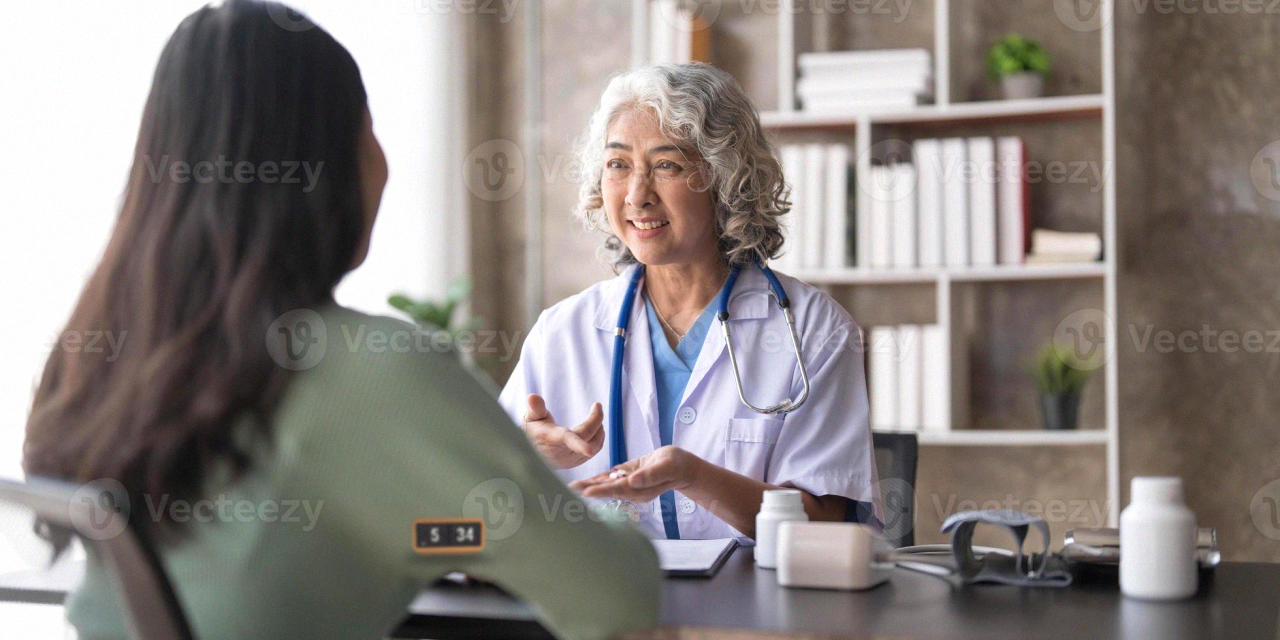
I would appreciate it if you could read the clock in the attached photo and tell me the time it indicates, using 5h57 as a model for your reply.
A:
5h34
